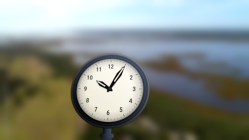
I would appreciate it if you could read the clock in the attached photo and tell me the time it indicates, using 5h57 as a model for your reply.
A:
10h05
